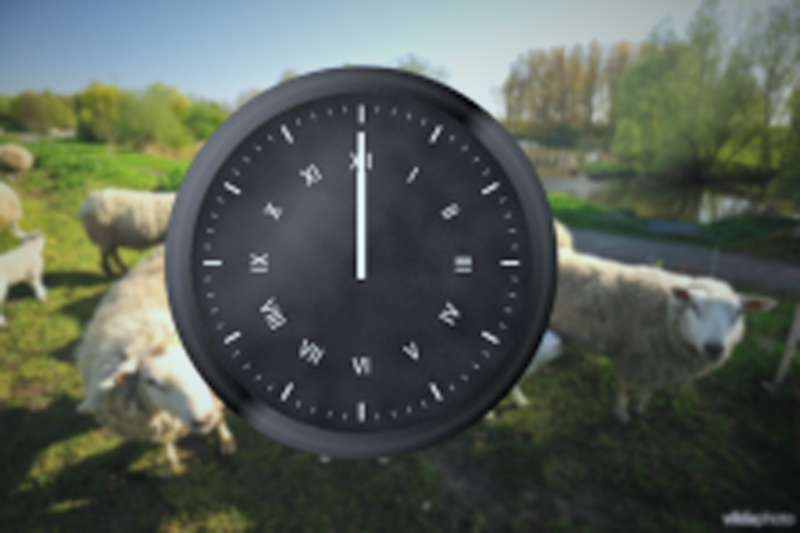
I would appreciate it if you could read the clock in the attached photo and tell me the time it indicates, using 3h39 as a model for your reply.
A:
12h00
